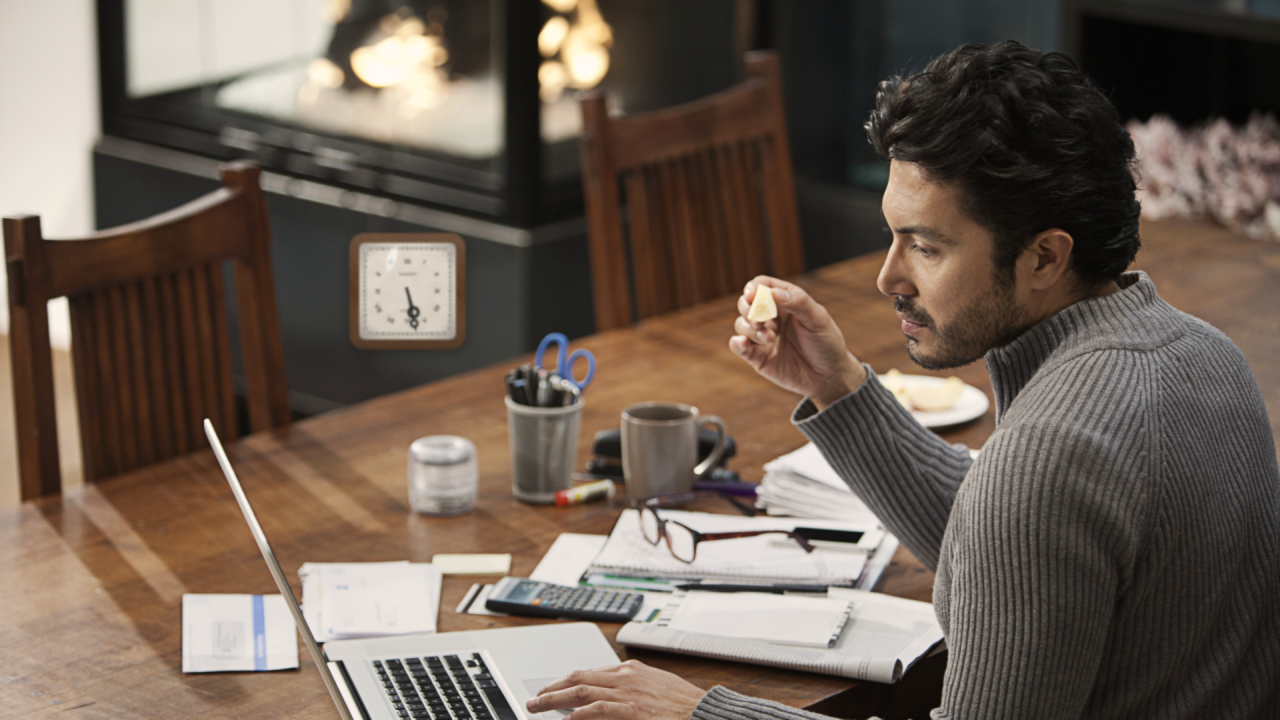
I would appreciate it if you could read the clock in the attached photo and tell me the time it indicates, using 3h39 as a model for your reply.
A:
5h28
